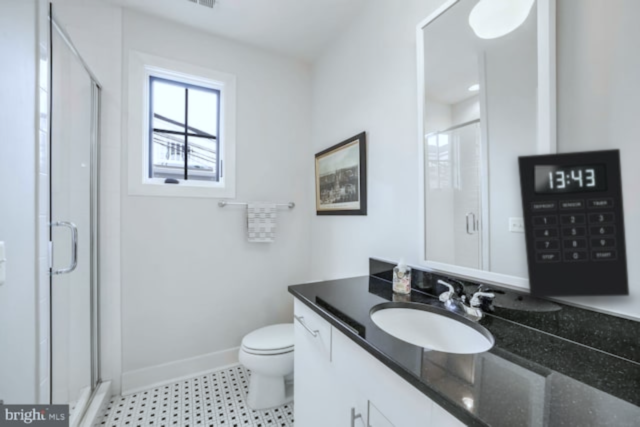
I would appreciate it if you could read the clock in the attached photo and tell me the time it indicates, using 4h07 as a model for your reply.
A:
13h43
